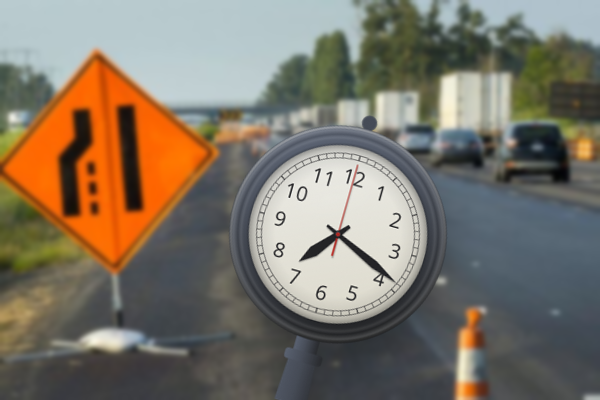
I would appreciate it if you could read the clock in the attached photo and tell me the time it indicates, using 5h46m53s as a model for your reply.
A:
7h19m00s
